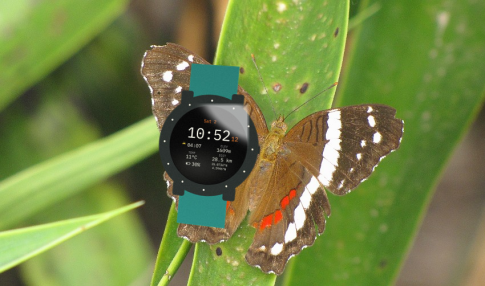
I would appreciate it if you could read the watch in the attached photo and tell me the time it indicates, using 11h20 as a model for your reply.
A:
10h52
